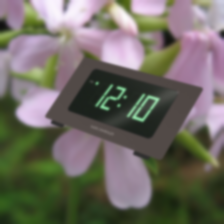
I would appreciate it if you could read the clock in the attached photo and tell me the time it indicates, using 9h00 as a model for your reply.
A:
12h10
